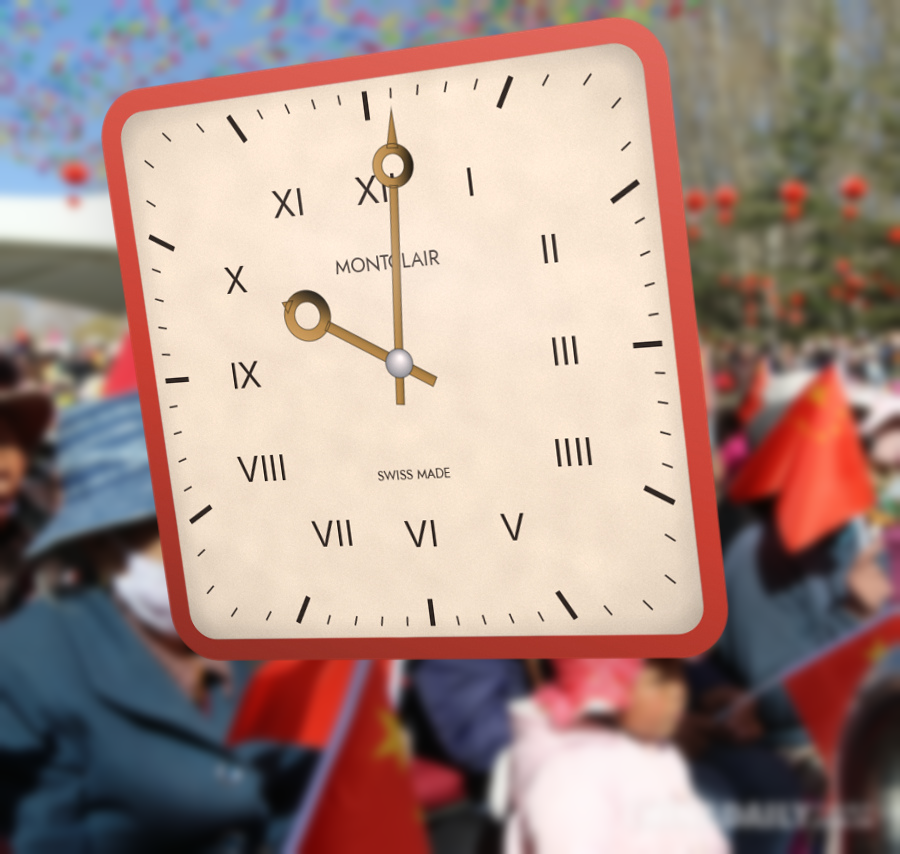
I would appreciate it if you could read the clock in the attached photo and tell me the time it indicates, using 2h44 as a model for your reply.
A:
10h01
